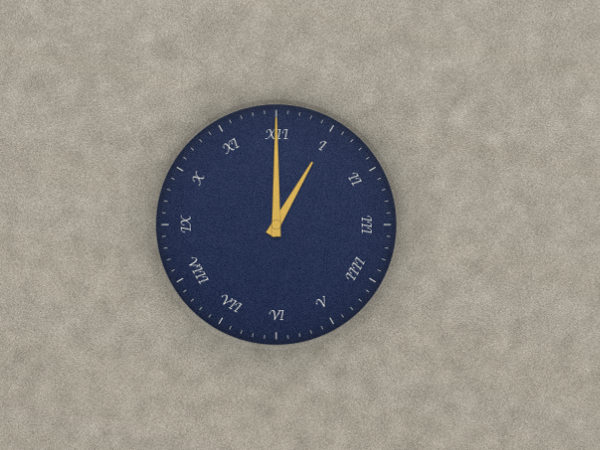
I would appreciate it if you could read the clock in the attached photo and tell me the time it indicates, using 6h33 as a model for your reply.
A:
1h00
